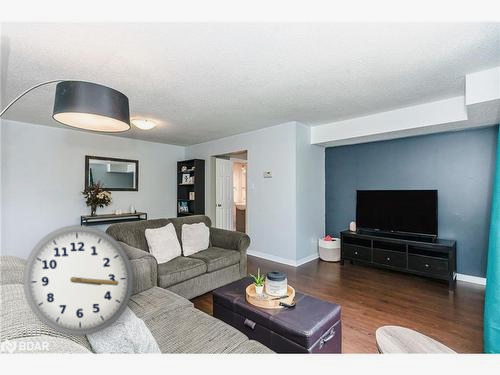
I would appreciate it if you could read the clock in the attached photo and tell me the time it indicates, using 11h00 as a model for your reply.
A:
3h16
